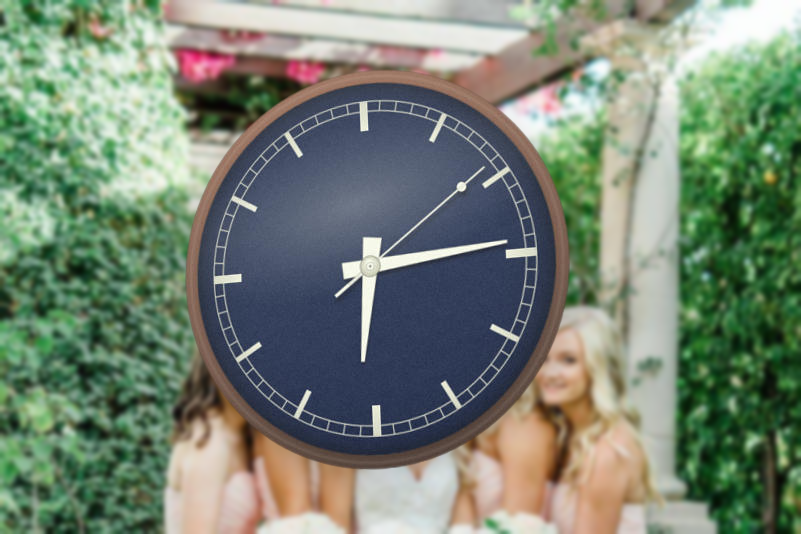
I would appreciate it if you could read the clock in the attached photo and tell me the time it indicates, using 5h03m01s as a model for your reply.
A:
6h14m09s
